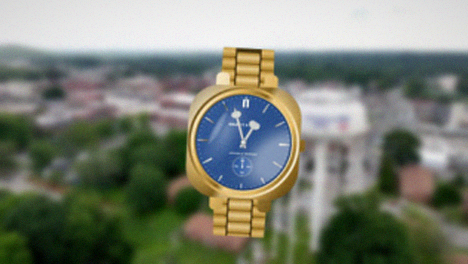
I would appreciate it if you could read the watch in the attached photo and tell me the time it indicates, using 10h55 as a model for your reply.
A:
12h57
